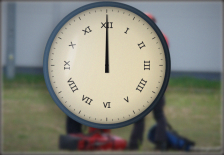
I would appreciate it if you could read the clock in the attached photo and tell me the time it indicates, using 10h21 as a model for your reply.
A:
12h00
